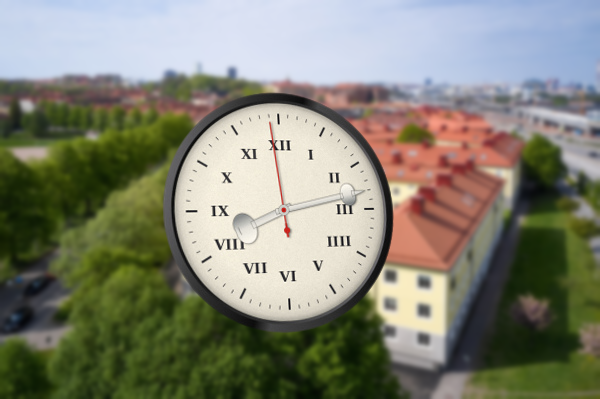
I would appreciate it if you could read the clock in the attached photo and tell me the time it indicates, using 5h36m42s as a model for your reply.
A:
8h12m59s
